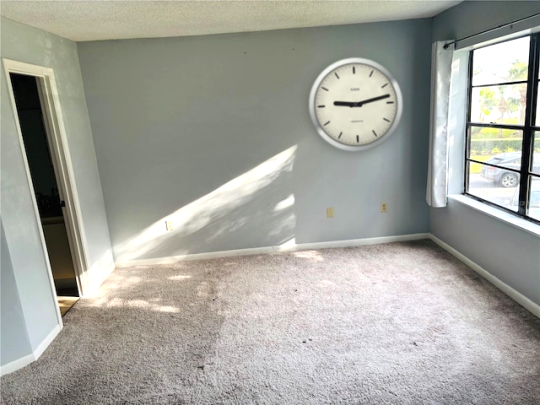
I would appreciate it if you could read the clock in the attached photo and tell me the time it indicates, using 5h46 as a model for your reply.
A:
9h13
